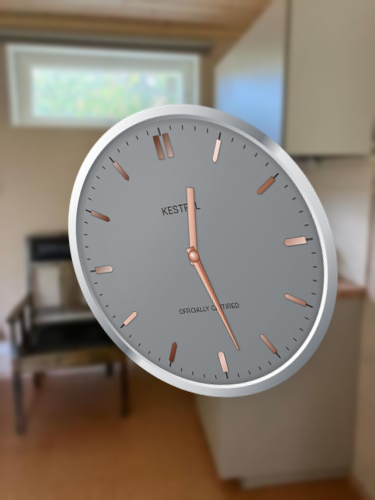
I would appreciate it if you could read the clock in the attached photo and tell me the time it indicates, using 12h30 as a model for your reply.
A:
12h28
